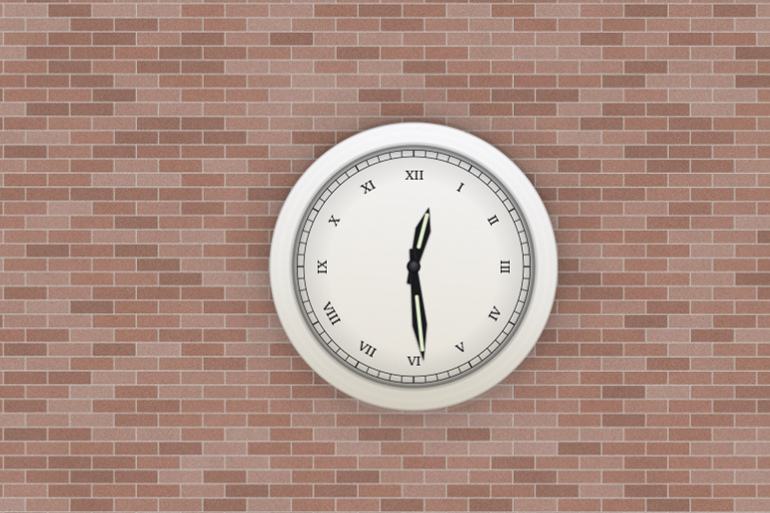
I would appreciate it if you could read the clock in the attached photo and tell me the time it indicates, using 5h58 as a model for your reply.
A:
12h29
